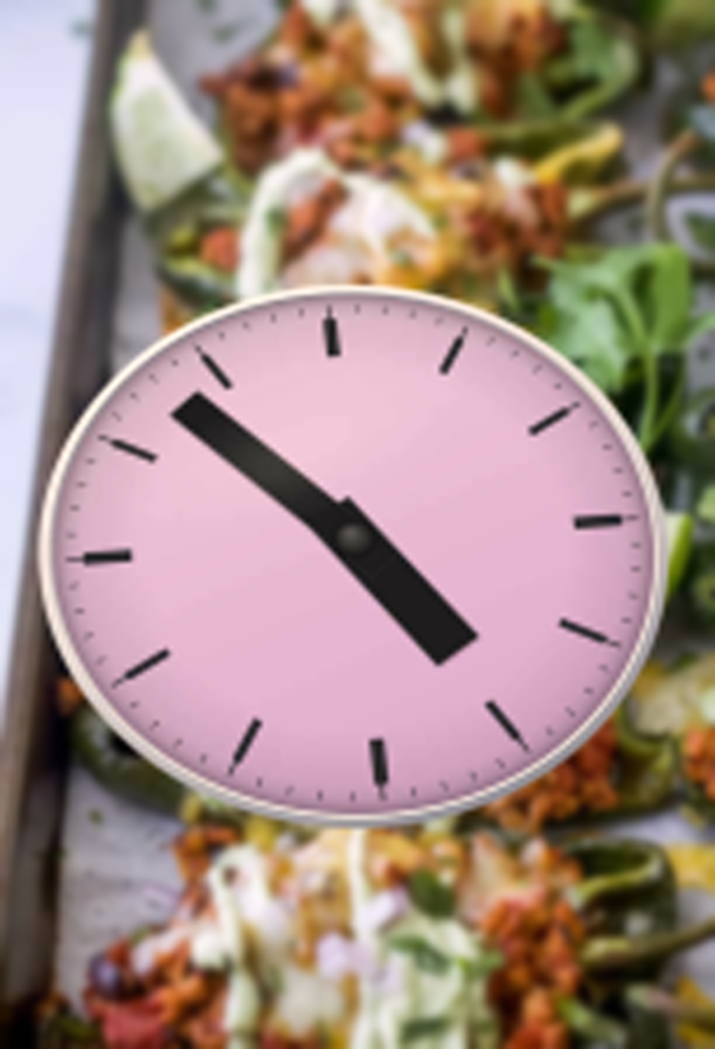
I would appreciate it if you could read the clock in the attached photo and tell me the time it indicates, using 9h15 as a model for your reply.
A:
4h53
